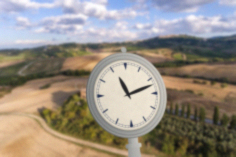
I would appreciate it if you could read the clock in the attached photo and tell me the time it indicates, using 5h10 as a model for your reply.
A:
11h12
